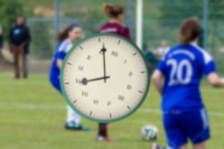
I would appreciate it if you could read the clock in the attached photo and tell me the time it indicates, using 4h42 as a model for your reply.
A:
7h56
